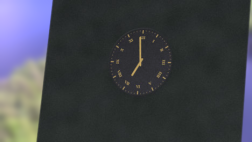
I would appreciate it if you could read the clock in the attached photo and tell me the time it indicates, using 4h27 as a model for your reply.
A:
6h59
